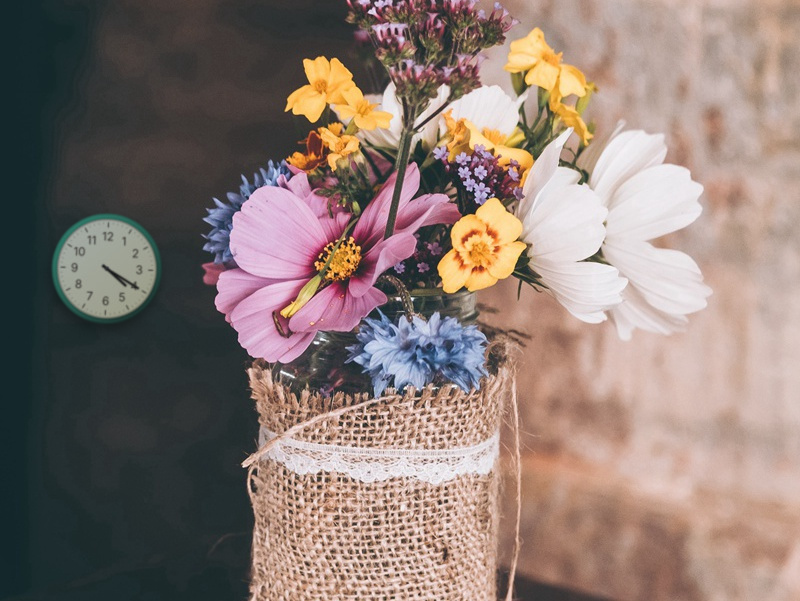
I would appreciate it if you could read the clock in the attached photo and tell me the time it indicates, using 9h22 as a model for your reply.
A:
4h20
